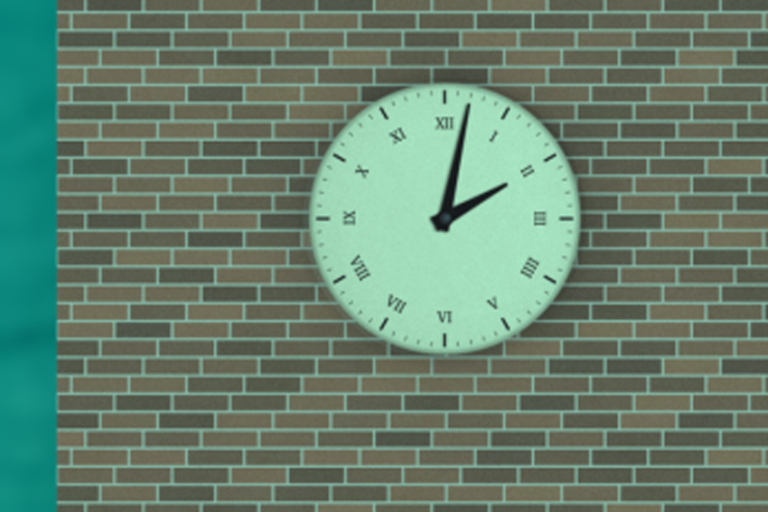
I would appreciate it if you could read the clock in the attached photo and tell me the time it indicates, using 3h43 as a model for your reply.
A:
2h02
